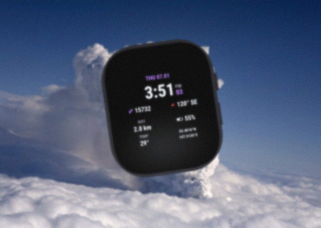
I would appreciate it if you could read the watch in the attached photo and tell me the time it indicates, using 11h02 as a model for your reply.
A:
3h51
